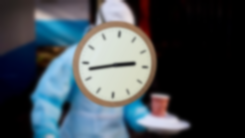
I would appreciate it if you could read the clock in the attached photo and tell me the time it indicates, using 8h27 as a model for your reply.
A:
2h43
